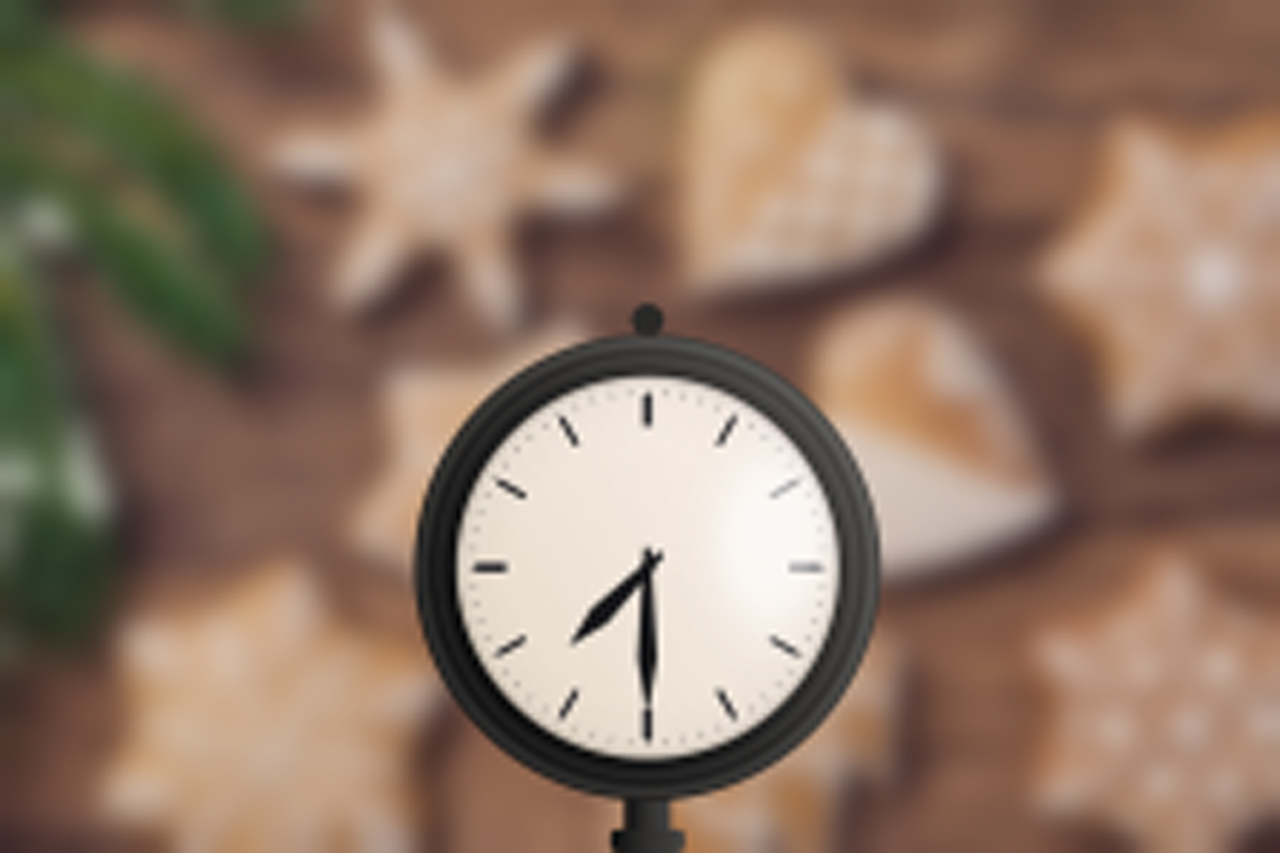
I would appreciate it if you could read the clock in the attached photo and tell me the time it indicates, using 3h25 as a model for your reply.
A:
7h30
